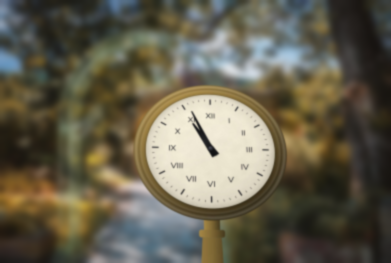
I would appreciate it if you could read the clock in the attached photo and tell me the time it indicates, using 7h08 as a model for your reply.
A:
10h56
